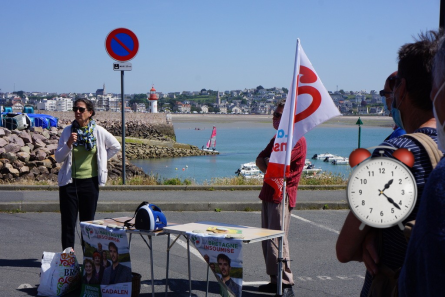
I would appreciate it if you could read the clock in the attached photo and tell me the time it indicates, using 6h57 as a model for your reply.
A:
1h22
